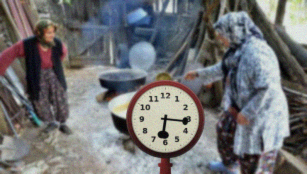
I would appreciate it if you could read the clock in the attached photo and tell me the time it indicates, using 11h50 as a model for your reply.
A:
6h16
